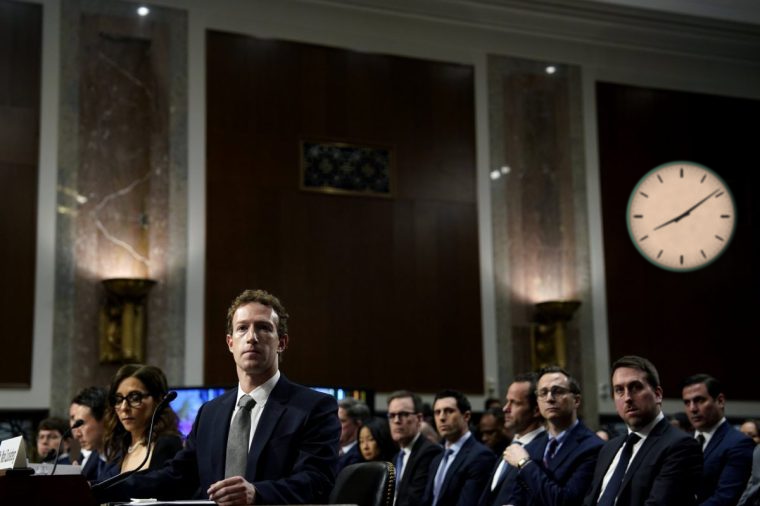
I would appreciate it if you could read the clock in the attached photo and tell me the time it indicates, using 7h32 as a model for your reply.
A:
8h09
